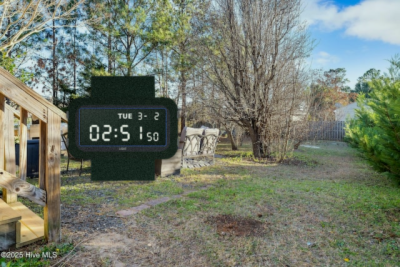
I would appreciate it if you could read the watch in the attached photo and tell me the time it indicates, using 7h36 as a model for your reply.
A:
2h51
